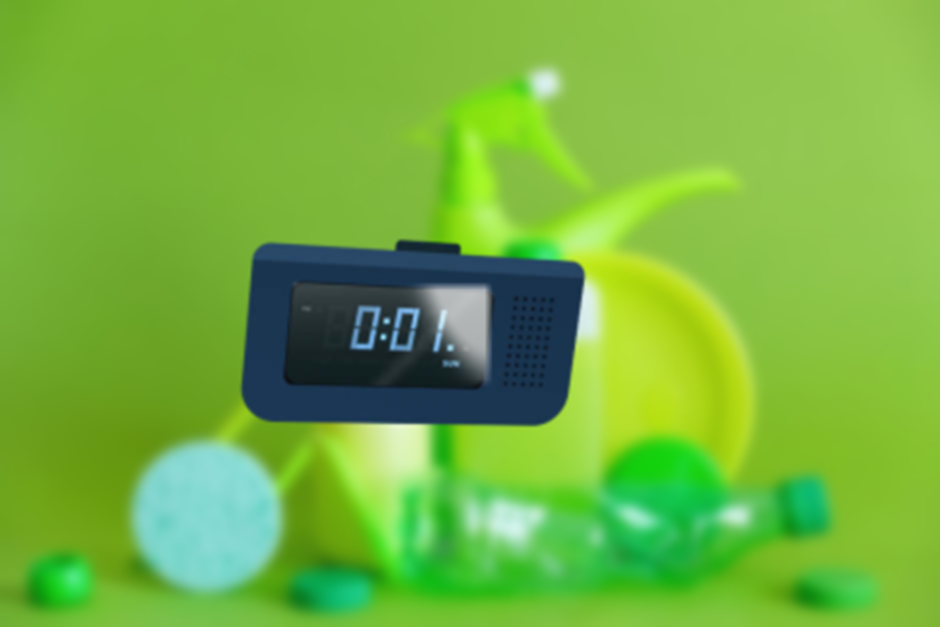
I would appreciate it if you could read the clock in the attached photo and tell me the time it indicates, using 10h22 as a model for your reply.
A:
0h01
